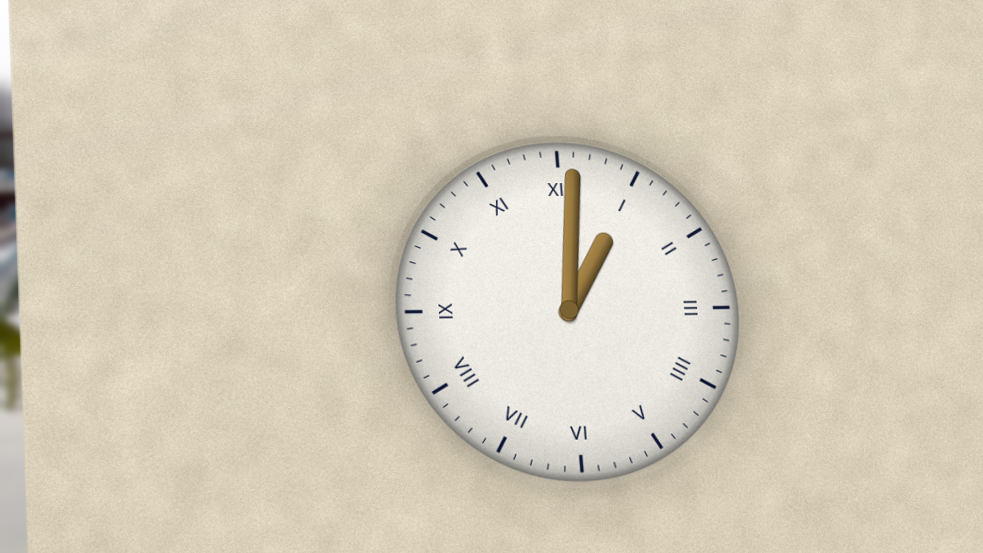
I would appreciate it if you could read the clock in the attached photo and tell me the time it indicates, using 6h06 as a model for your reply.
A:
1h01
